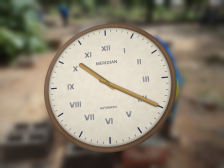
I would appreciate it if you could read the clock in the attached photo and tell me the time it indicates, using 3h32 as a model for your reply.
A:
10h20
